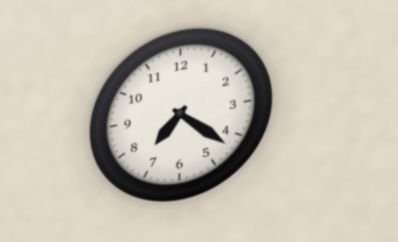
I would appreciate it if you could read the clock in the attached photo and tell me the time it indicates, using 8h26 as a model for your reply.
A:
7h22
